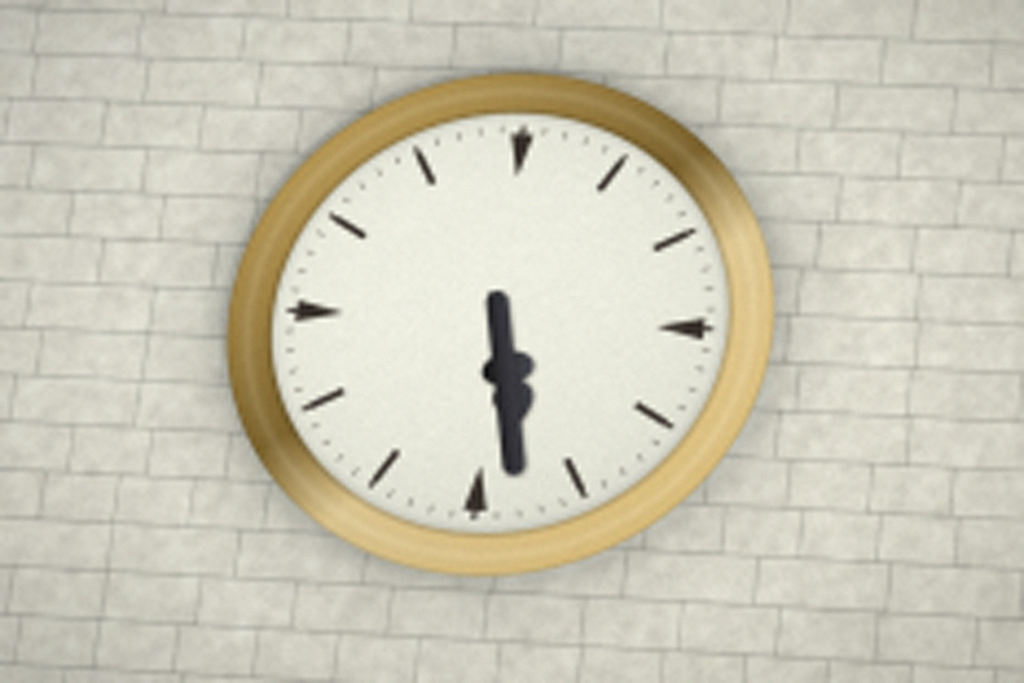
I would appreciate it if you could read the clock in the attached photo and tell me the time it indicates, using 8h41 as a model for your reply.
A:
5h28
